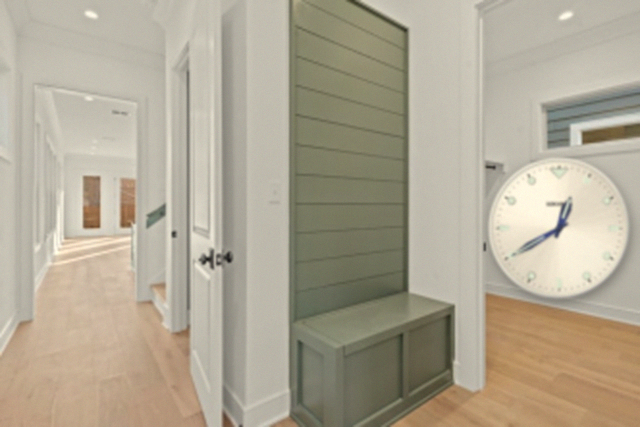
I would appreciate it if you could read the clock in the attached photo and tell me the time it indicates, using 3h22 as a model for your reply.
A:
12h40
